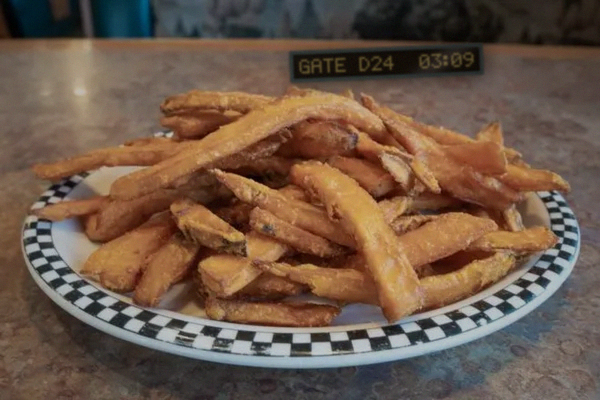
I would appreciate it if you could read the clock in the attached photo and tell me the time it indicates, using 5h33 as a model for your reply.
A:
3h09
